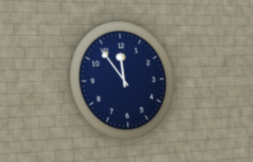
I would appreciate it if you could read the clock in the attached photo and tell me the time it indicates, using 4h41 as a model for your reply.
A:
11h54
